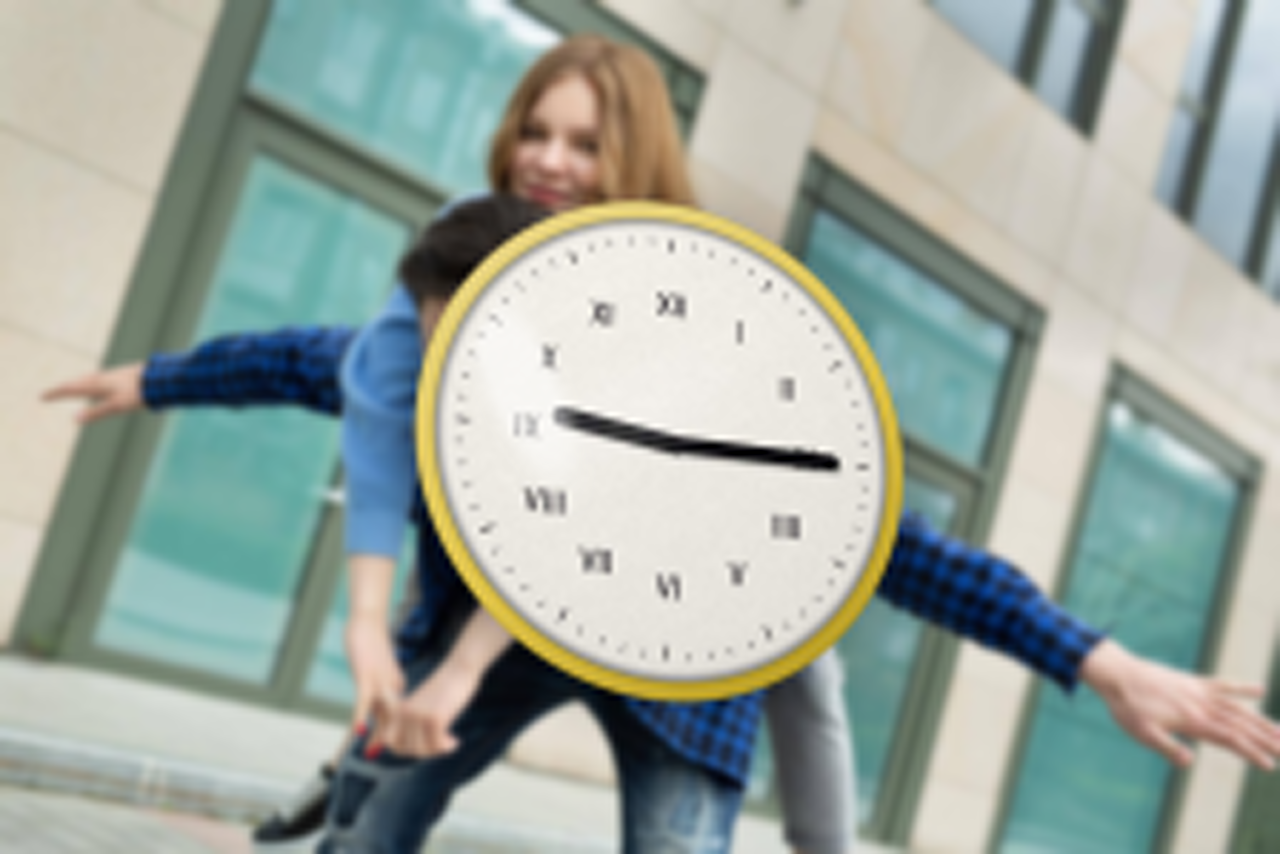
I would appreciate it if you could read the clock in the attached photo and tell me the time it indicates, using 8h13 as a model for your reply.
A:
9h15
